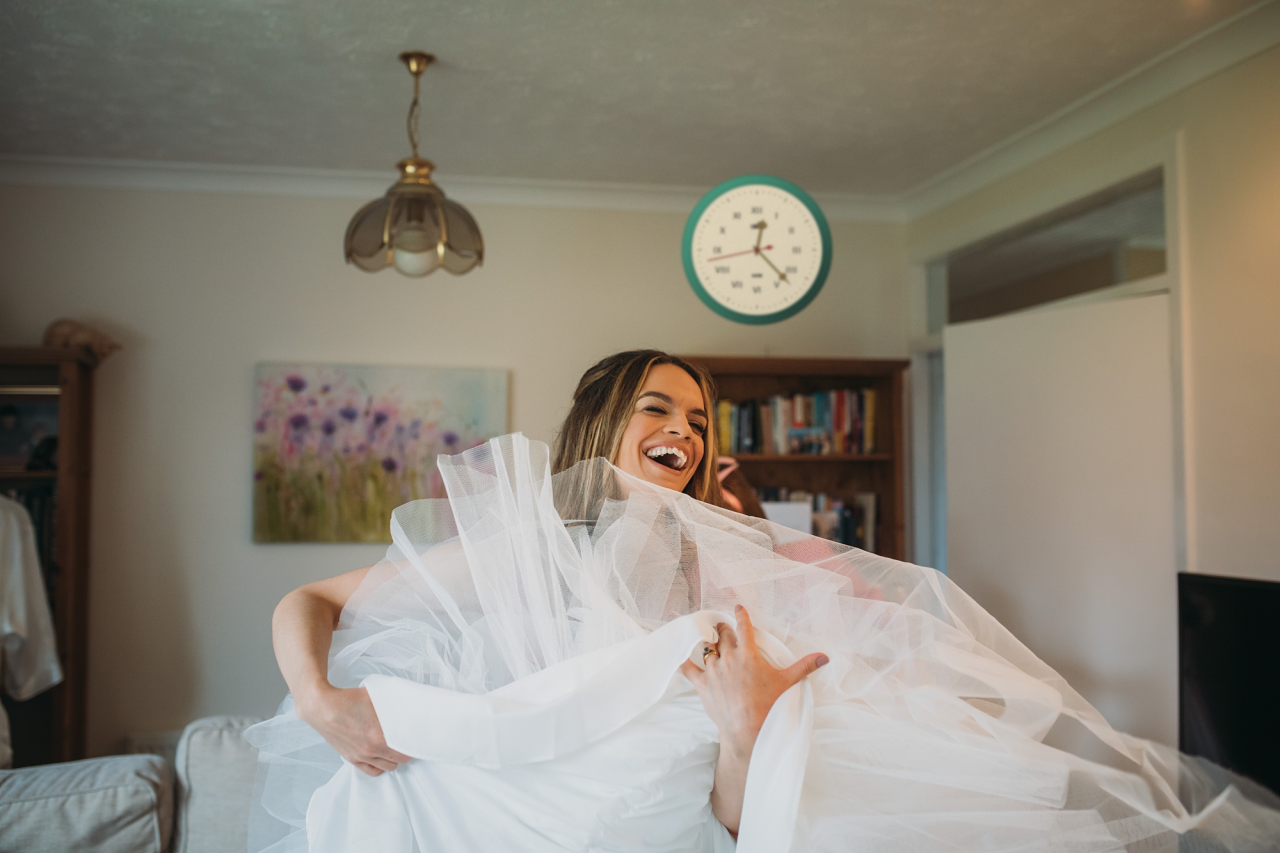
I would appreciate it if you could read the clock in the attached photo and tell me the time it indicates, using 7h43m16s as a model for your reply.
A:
12h22m43s
